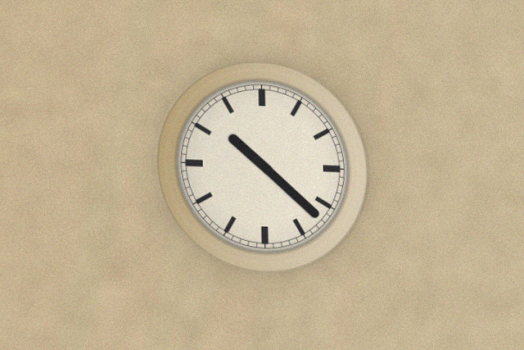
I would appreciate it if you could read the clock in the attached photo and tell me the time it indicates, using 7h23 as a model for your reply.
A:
10h22
